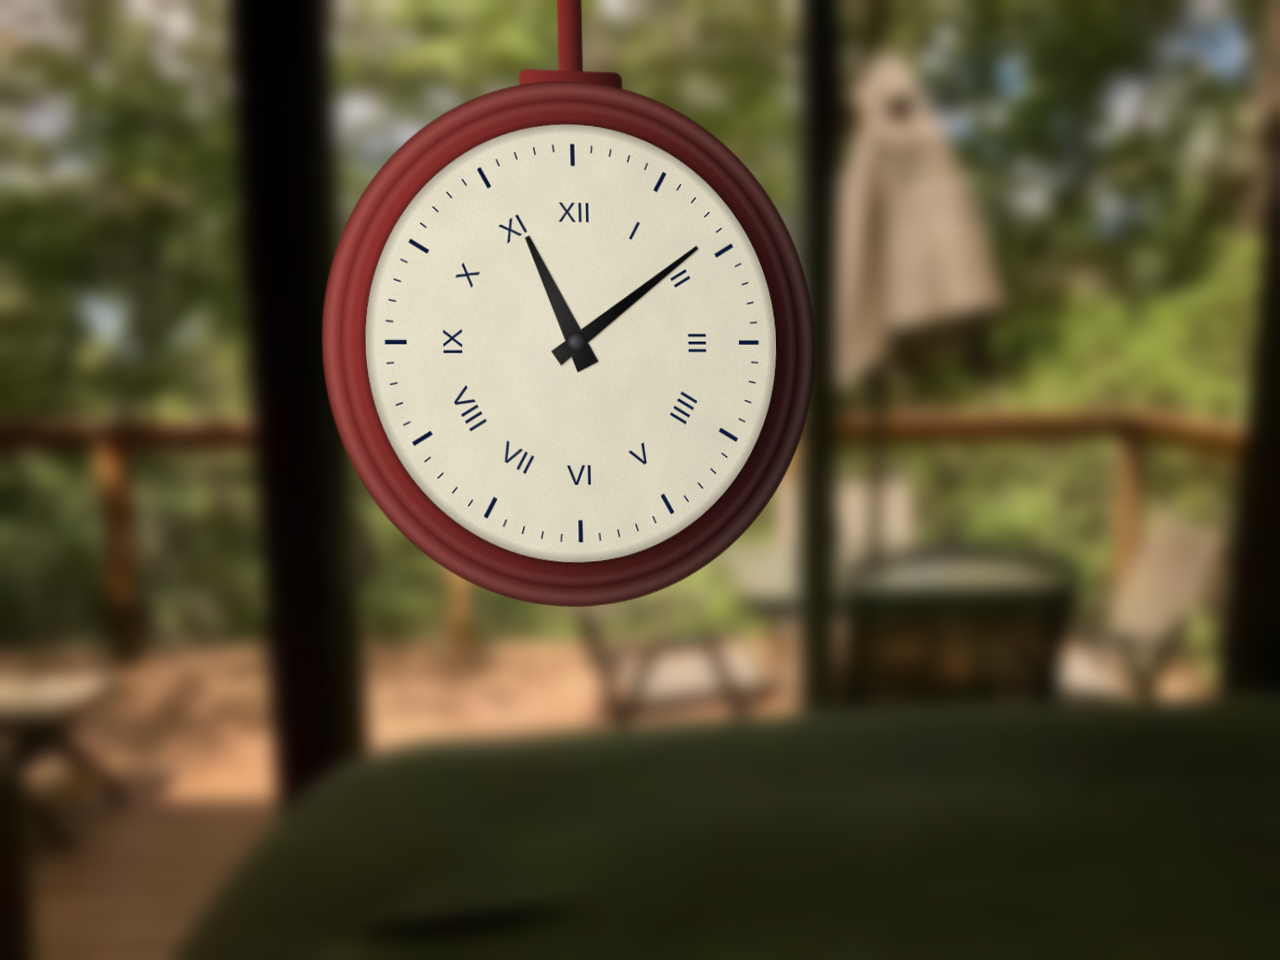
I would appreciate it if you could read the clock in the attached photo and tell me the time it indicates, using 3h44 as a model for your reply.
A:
11h09
